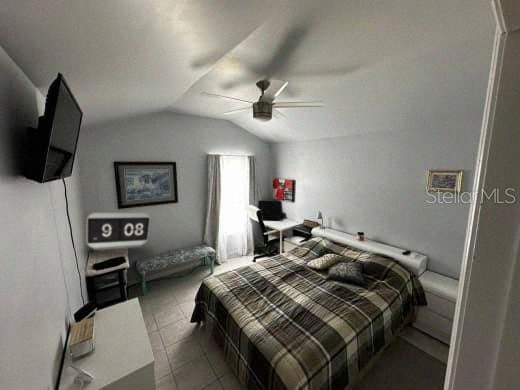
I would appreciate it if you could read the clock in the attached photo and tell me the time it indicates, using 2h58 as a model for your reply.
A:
9h08
